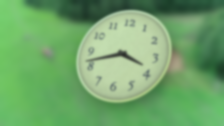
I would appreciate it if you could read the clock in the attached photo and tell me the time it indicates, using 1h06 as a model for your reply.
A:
3h42
